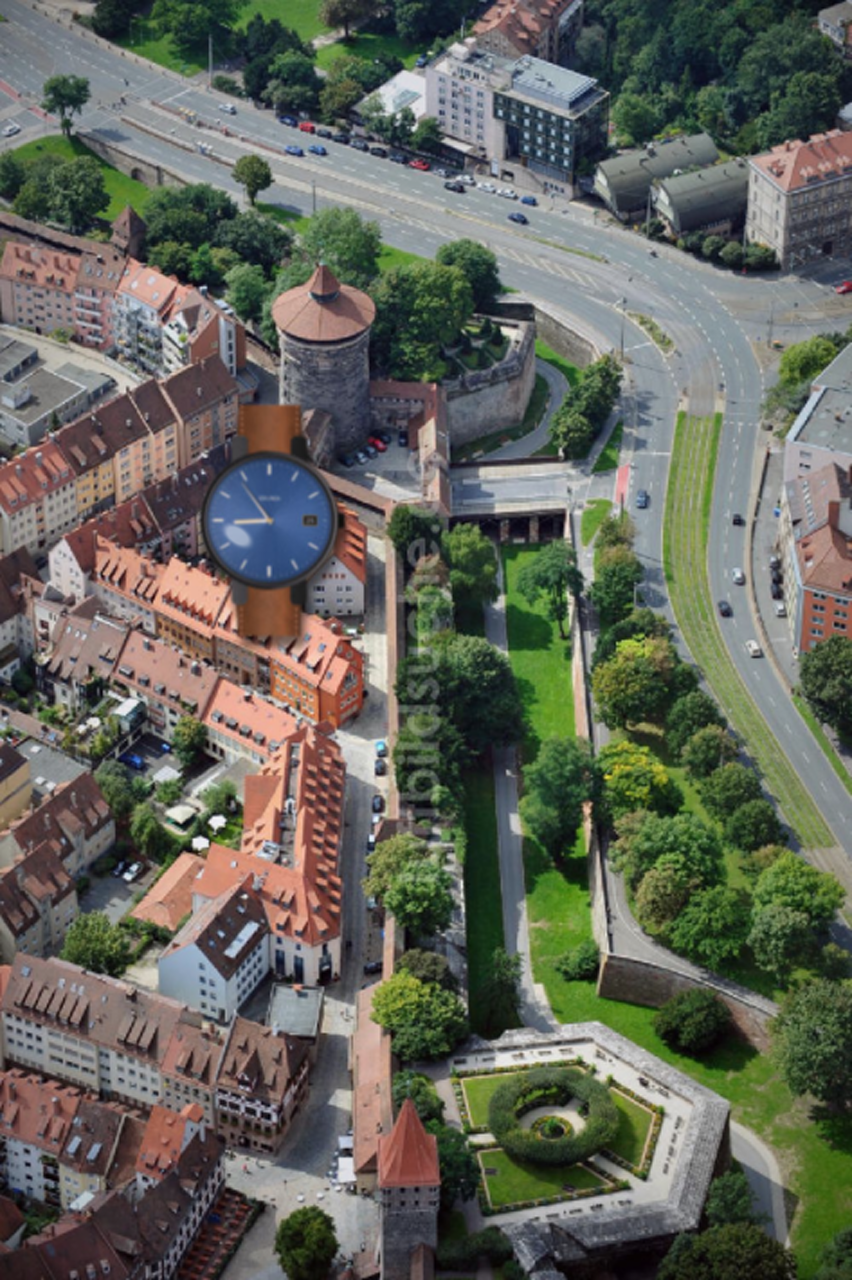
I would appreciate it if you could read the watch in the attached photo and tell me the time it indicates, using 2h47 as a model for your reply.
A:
8h54
